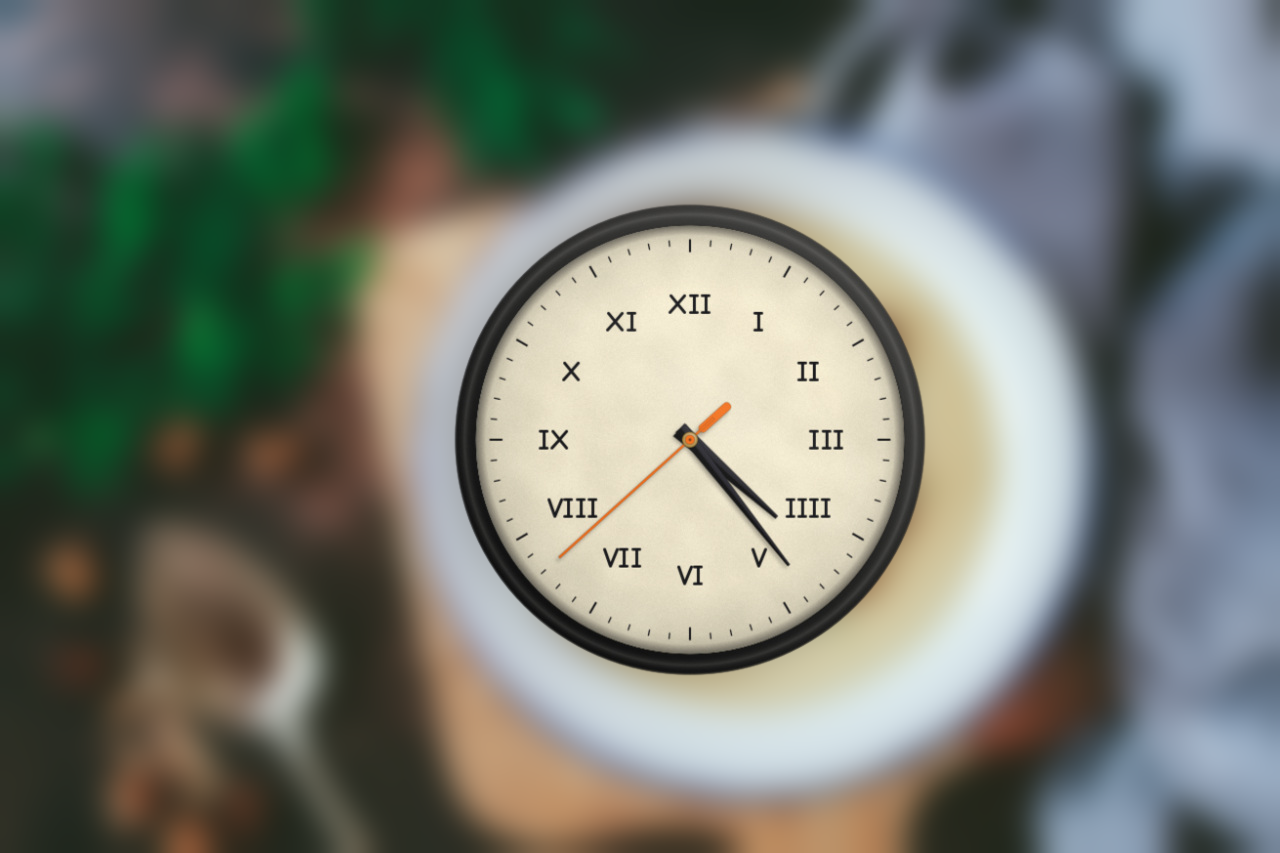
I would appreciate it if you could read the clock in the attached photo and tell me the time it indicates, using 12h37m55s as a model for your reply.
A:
4h23m38s
